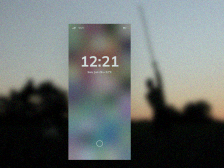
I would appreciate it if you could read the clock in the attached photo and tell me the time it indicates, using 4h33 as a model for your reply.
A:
12h21
